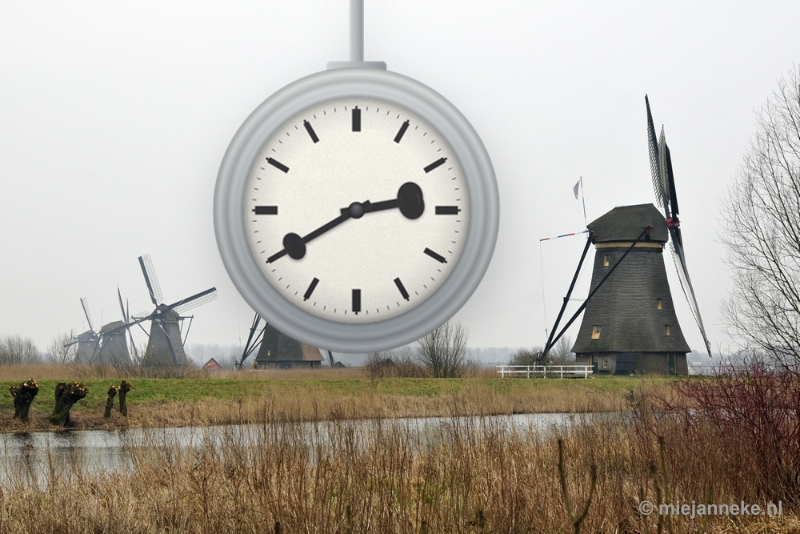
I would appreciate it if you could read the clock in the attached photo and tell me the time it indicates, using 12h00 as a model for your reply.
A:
2h40
